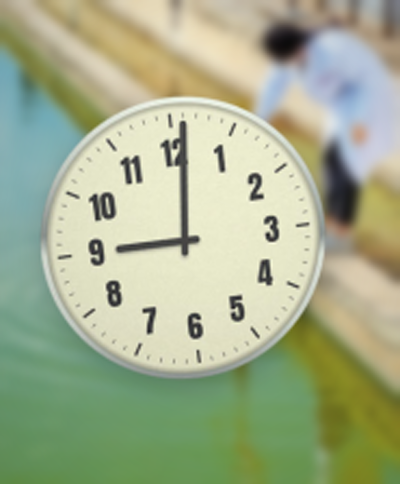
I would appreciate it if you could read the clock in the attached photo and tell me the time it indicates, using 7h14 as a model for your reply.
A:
9h01
